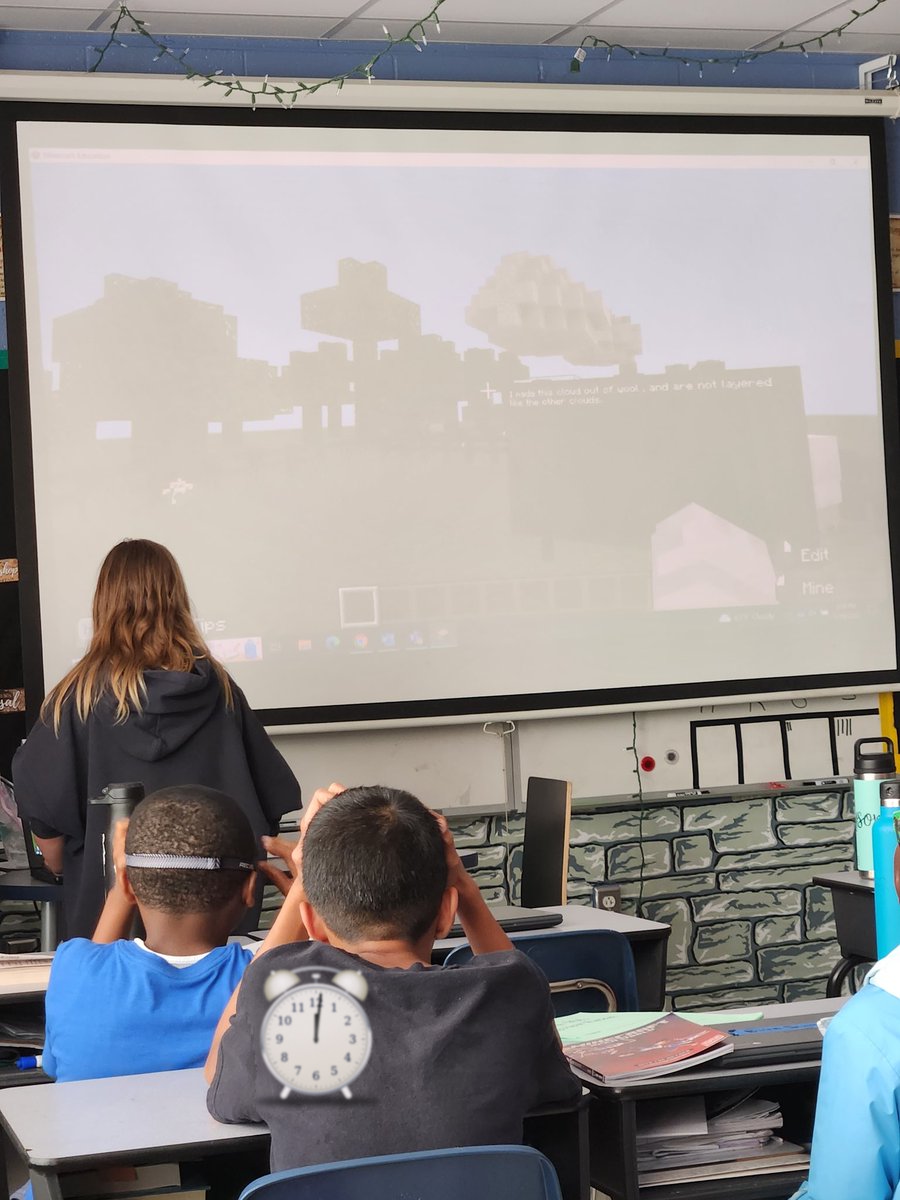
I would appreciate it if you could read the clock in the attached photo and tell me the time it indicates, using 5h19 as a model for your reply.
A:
12h01
